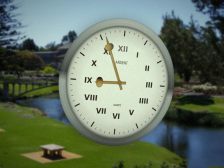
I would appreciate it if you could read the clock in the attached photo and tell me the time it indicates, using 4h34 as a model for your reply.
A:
8h56
